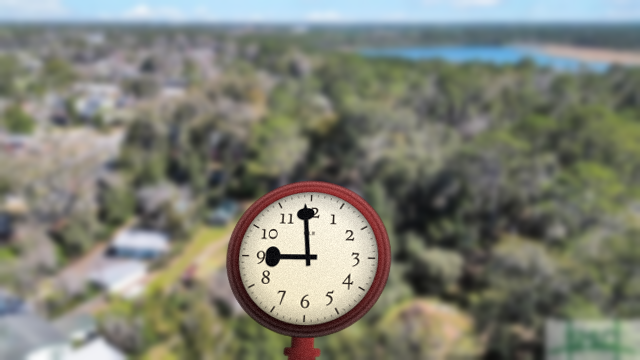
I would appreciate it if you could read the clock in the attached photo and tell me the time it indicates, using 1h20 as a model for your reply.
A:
8h59
